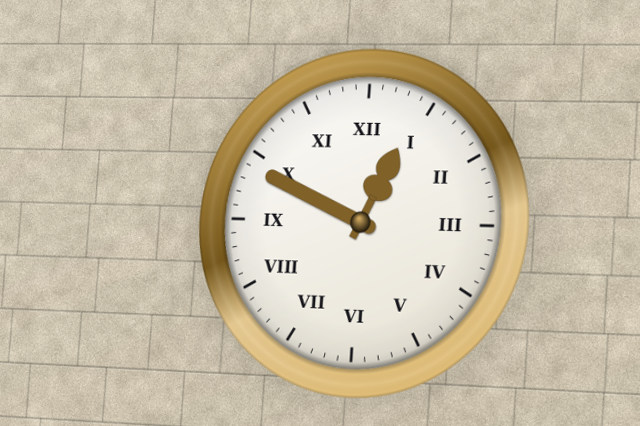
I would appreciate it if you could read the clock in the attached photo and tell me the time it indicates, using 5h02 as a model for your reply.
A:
12h49
